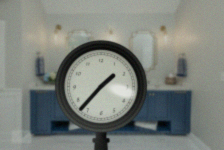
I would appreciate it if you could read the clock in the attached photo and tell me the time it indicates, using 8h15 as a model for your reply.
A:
1h37
